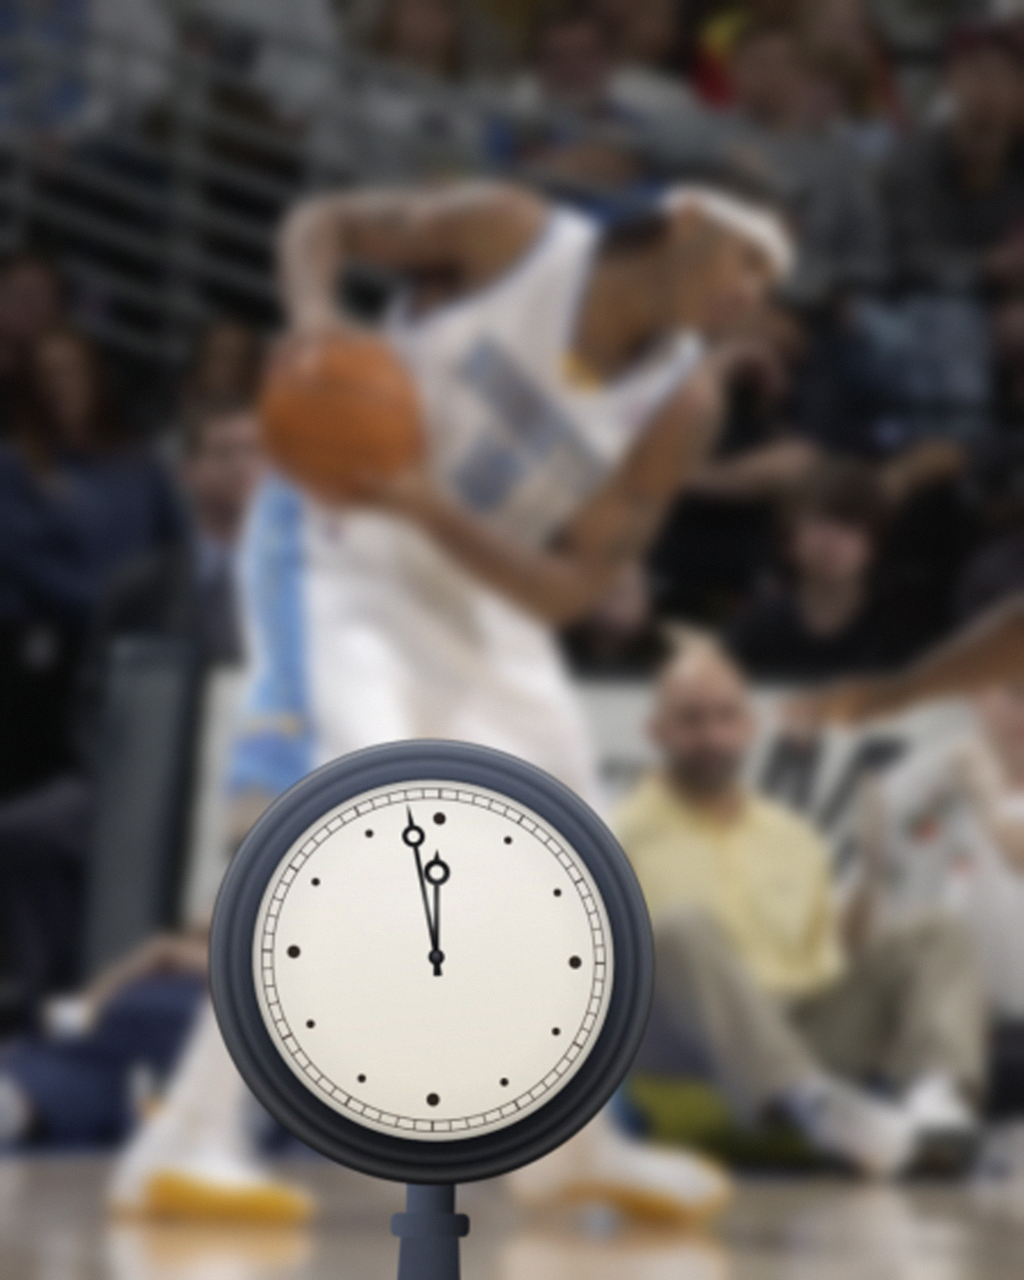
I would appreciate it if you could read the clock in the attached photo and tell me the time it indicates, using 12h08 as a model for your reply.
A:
11h58
